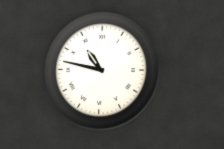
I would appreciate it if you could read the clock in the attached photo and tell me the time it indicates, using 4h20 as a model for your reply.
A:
10h47
